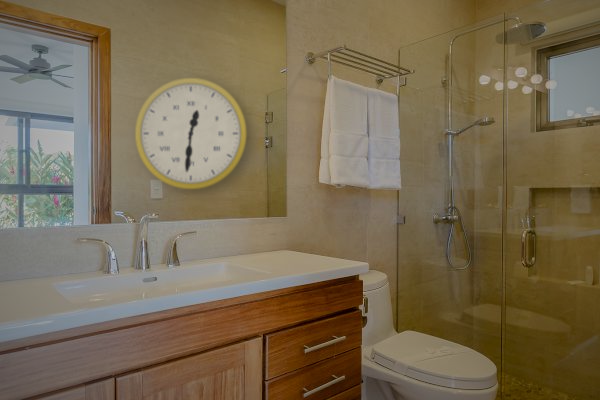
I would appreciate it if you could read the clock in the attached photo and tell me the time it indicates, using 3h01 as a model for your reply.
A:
12h31
